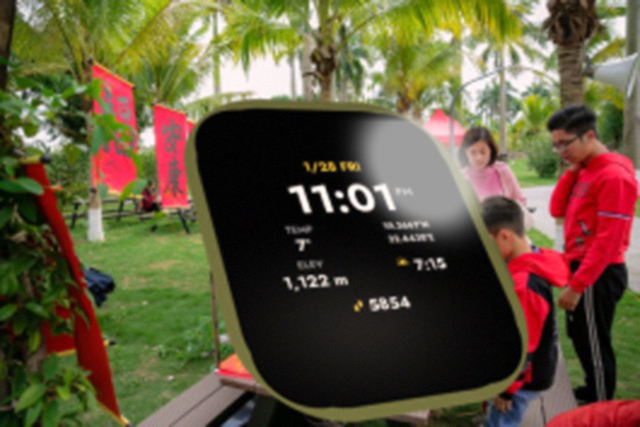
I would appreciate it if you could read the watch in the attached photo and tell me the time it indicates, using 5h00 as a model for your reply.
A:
11h01
